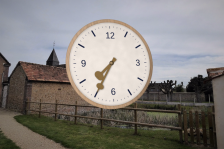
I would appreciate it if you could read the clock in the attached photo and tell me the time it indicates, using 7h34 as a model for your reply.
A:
7h35
